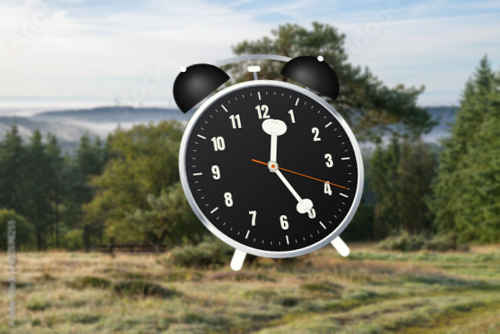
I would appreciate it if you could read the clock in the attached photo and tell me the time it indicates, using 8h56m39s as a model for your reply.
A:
12h25m19s
